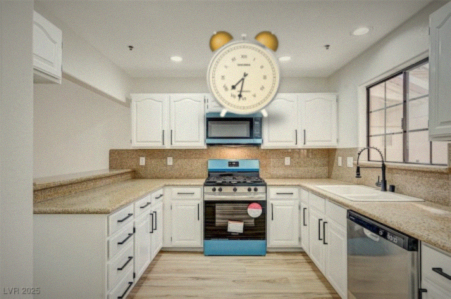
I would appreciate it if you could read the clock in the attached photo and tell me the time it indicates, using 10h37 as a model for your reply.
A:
7h32
